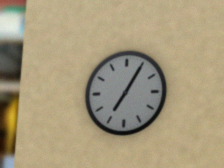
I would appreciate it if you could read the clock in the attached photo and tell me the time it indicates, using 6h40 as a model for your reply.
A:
7h05
